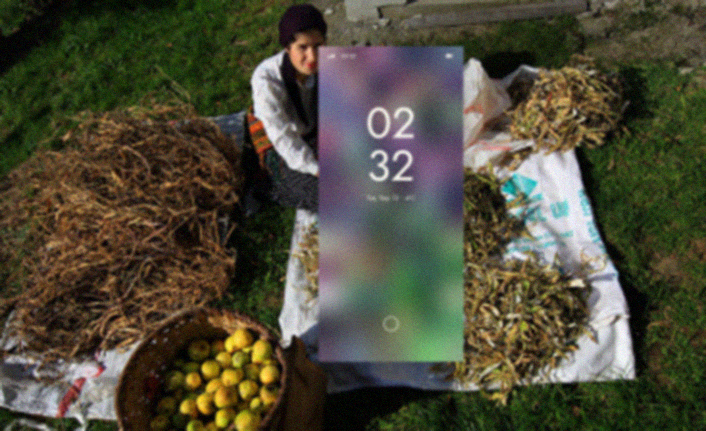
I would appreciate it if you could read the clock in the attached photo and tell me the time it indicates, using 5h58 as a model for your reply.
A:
2h32
